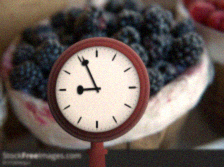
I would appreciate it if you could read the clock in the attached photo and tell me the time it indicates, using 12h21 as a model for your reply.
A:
8h56
